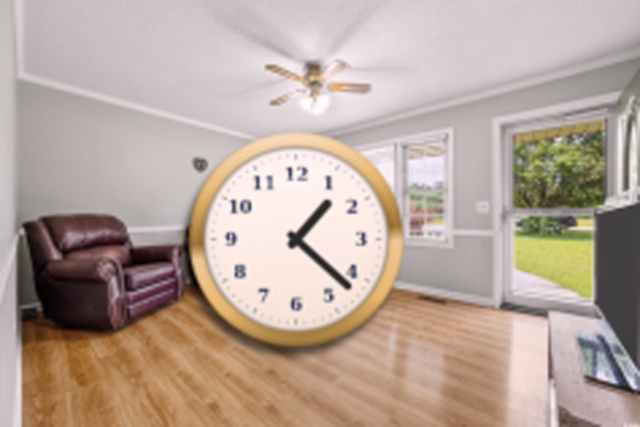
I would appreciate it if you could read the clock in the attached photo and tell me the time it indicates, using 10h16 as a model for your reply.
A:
1h22
